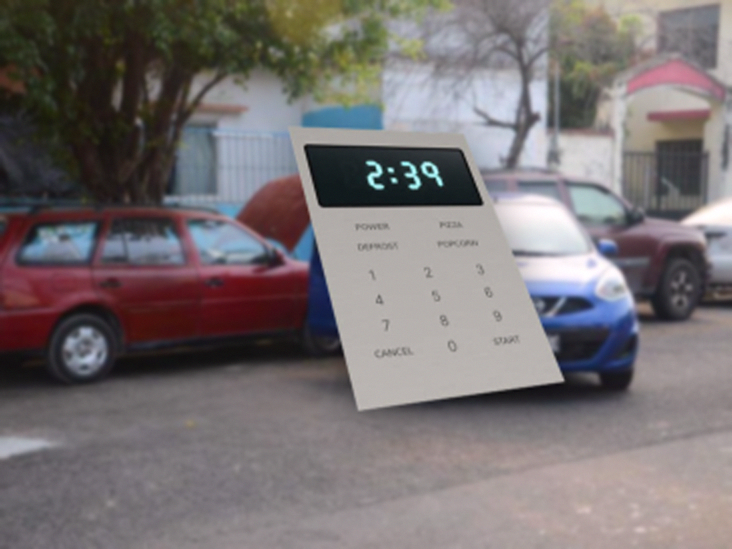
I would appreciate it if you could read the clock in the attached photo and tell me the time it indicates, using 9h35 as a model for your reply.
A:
2h39
